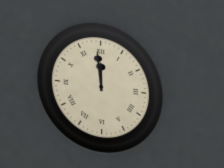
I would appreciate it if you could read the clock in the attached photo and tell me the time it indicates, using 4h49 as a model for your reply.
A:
11h59
